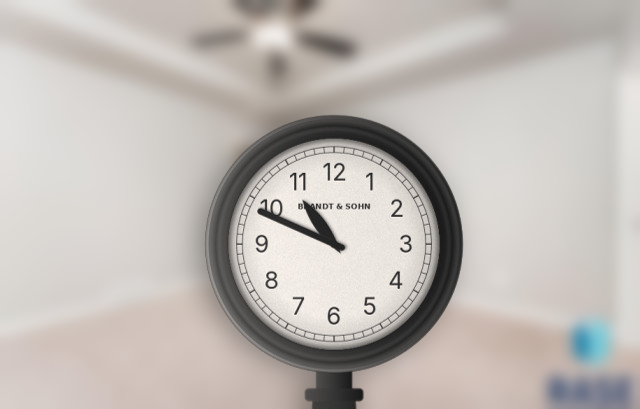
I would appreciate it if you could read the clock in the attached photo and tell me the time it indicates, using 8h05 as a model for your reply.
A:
10h49
